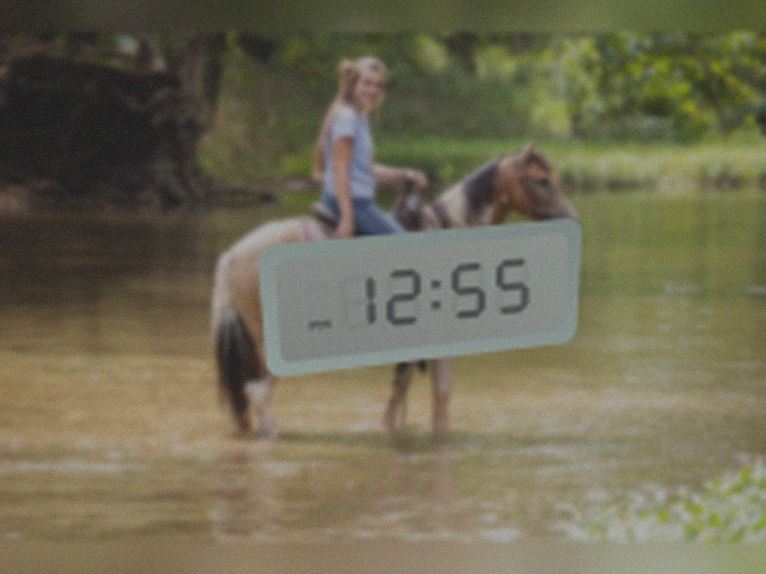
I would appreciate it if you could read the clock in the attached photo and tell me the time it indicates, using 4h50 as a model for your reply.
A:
12h55
